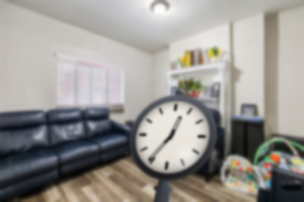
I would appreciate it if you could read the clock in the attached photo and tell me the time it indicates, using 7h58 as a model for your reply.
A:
12h36
